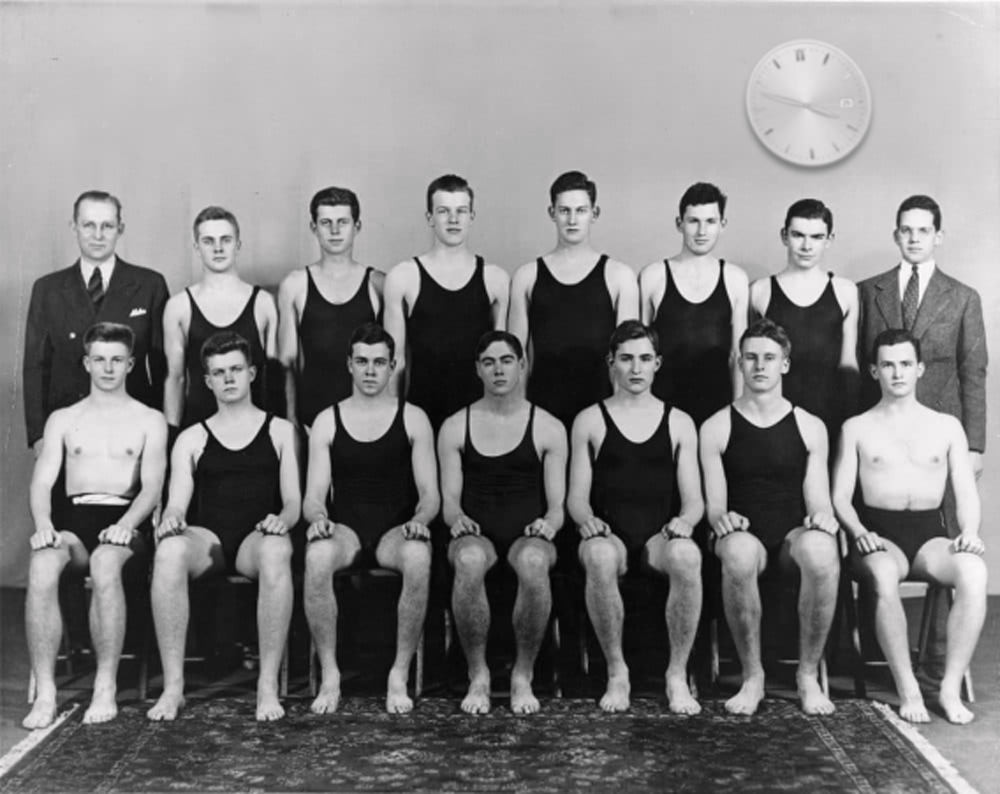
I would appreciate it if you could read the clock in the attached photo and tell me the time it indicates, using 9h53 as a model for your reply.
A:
3h48
